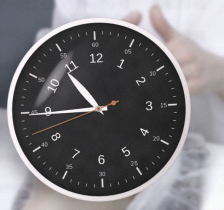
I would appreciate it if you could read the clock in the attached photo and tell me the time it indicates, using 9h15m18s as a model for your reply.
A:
10h44m42s
